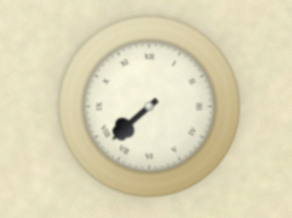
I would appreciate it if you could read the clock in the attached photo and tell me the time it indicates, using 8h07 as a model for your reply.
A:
7h38
